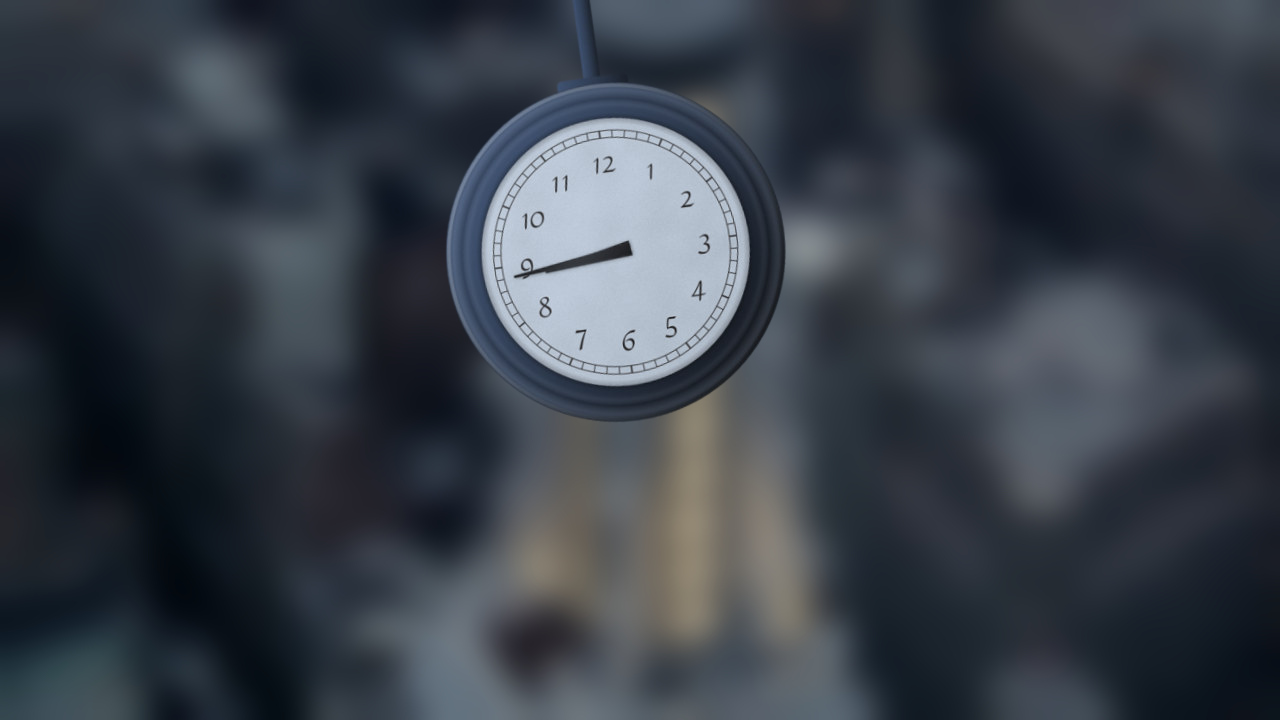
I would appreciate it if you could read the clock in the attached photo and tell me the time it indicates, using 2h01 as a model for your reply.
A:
8h44
